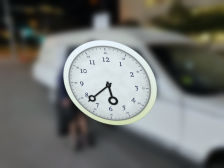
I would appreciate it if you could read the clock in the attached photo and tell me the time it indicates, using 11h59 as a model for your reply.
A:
5h38
